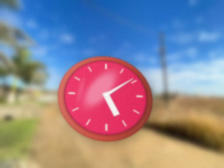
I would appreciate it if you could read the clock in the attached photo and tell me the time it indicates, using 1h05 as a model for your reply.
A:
5h09
